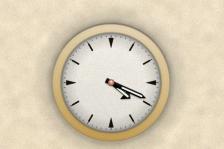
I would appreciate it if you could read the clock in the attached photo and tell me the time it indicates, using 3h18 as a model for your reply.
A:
4h19
